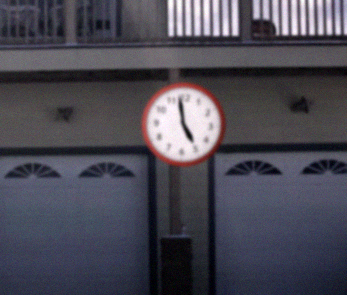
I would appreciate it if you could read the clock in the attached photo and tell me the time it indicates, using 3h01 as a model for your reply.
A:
4h58
